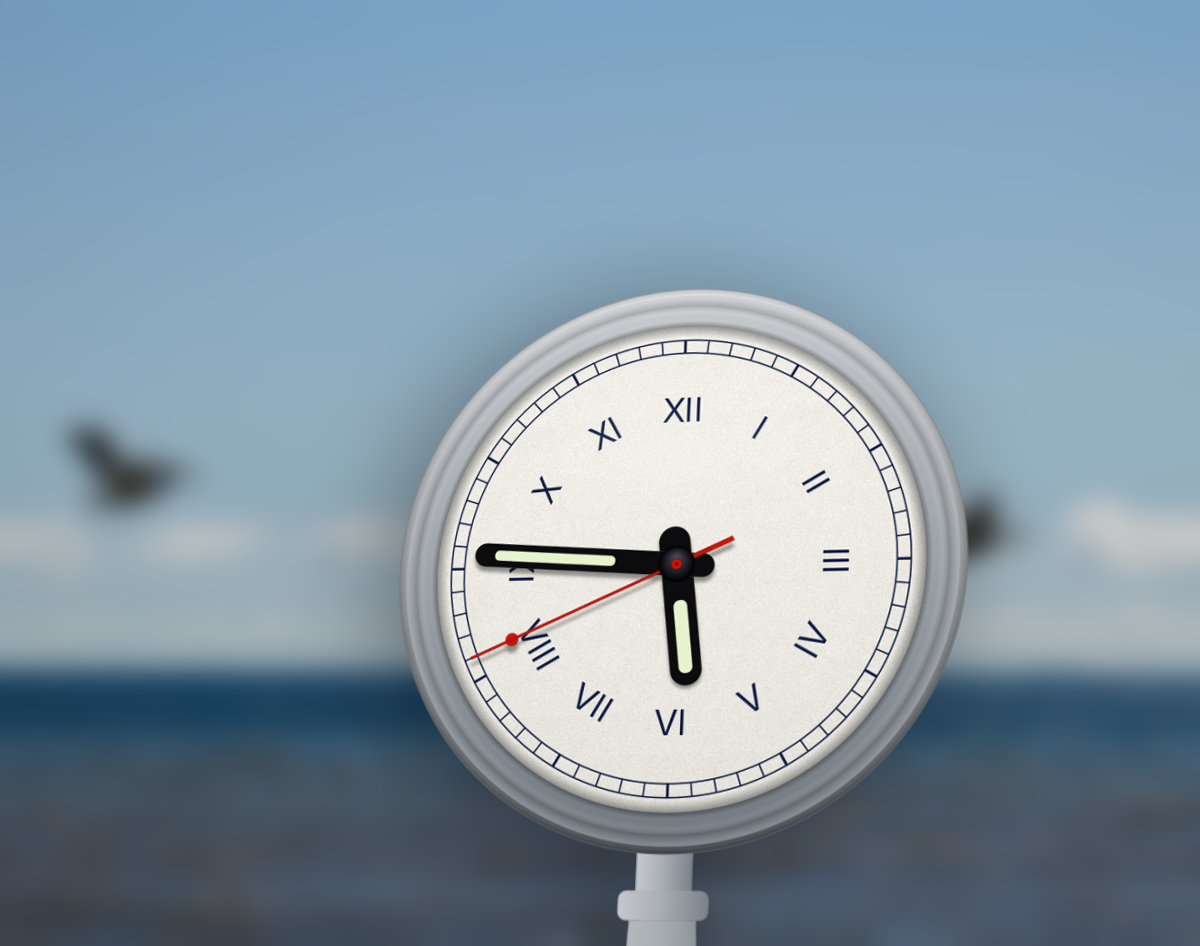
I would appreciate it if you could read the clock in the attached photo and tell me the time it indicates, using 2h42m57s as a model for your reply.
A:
5h45m41s
